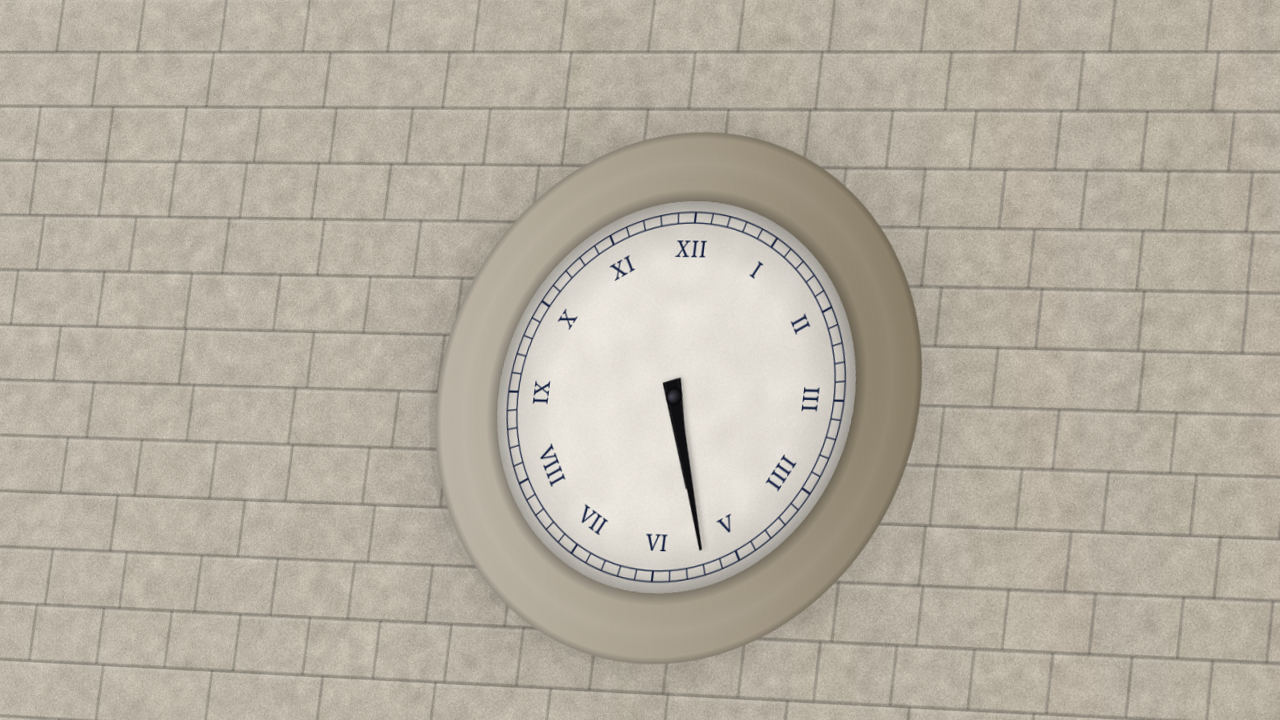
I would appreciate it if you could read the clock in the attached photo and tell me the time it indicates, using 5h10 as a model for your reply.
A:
5h27
